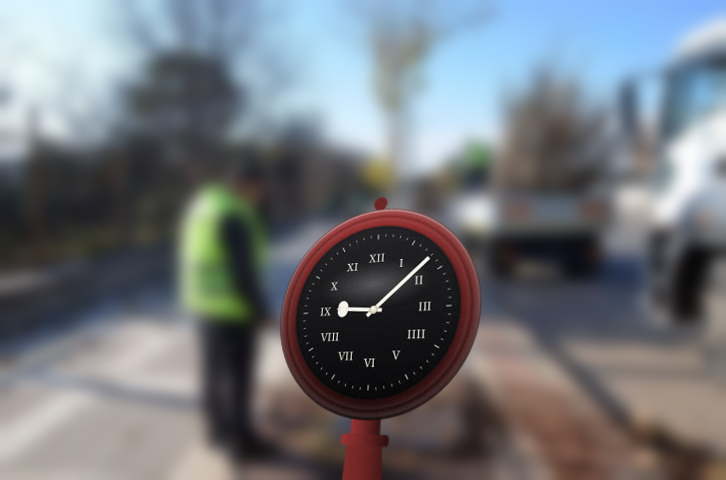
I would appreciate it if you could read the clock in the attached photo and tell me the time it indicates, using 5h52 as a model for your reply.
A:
9h08
